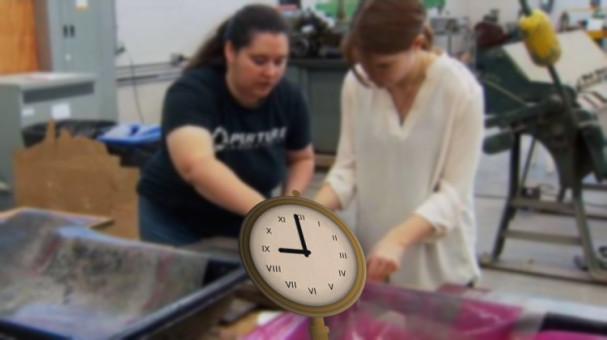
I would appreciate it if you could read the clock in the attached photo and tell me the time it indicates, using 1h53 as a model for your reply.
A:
8h59
